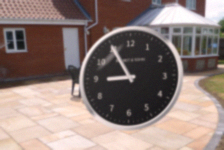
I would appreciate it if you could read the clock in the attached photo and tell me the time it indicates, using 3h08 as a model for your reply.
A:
8h55
